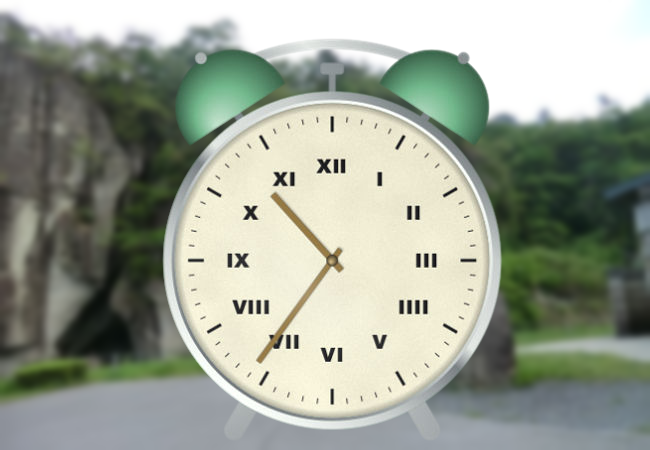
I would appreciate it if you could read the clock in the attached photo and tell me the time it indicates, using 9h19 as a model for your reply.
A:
10h36
